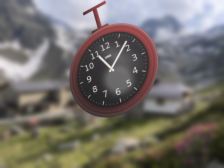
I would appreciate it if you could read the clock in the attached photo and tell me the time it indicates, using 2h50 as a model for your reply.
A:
11h08
